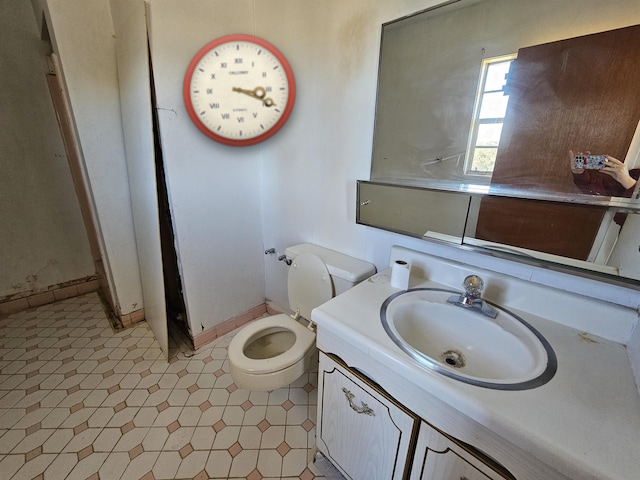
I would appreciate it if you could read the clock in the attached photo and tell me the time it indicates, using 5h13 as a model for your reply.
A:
3h19
